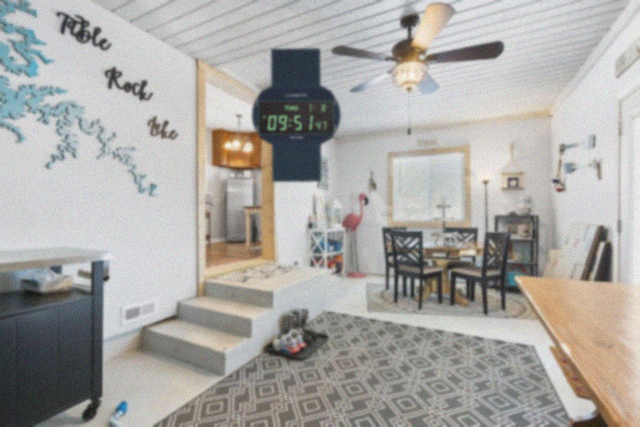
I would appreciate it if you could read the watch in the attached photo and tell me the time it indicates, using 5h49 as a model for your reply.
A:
9h51
